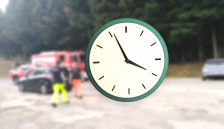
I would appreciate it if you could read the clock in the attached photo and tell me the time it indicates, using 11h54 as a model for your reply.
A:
3h56
